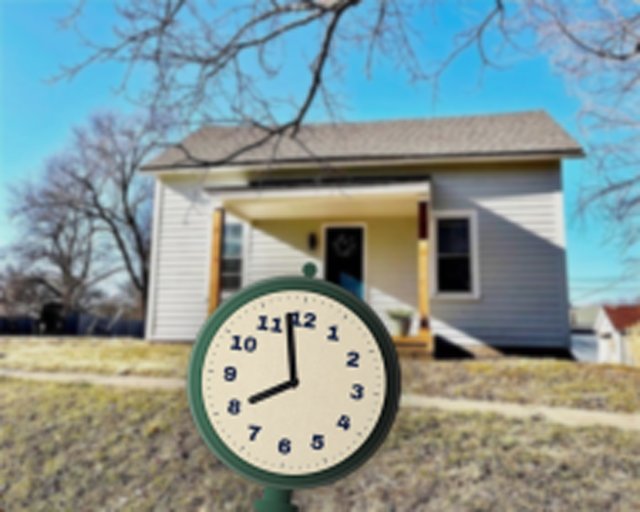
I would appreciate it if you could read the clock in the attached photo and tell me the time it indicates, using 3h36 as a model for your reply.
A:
7h58
